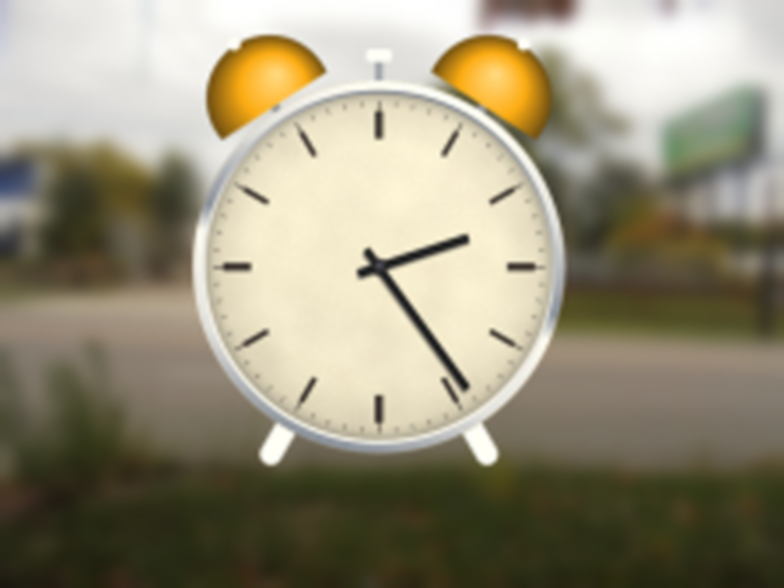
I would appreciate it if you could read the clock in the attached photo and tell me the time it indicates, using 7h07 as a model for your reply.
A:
2h24
